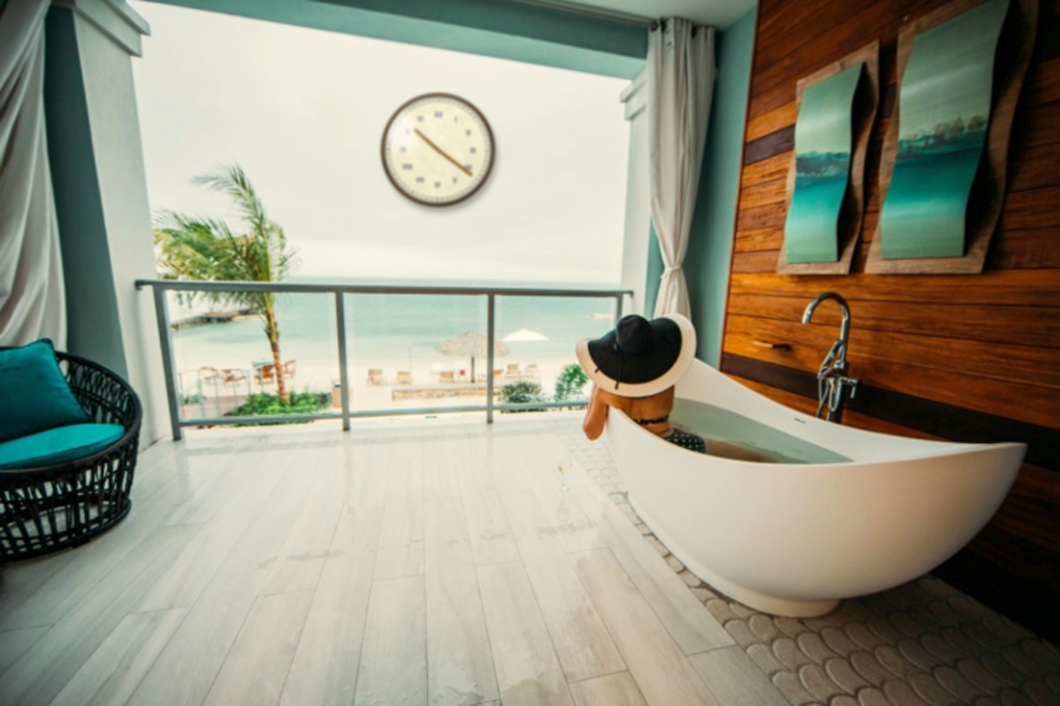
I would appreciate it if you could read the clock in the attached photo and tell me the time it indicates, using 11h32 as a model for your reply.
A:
10h21
